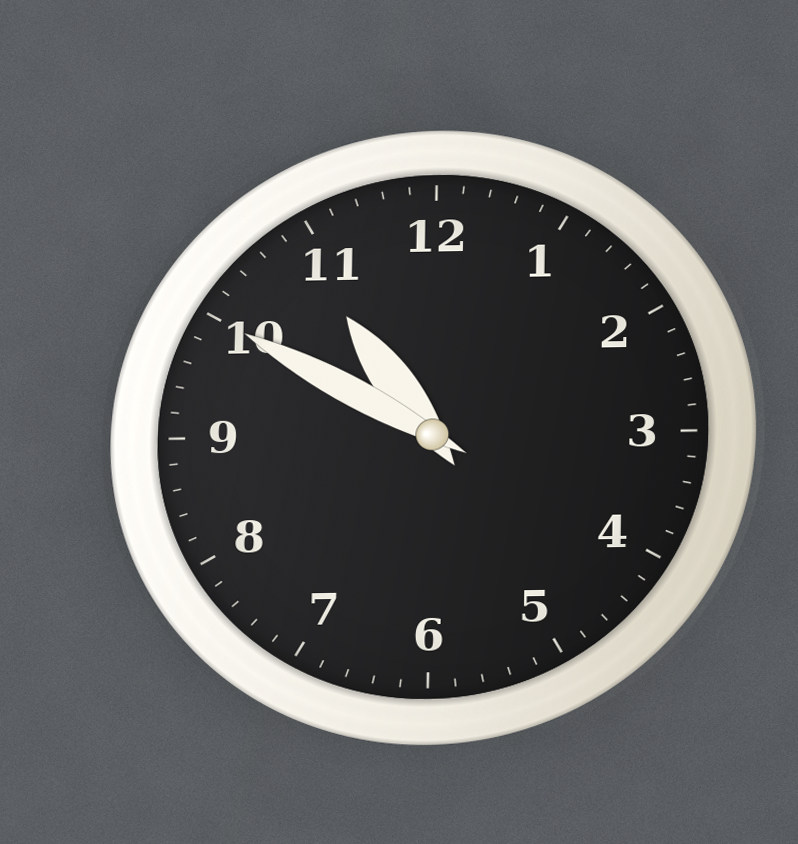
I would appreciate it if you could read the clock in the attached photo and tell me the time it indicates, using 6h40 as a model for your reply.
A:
10h50
